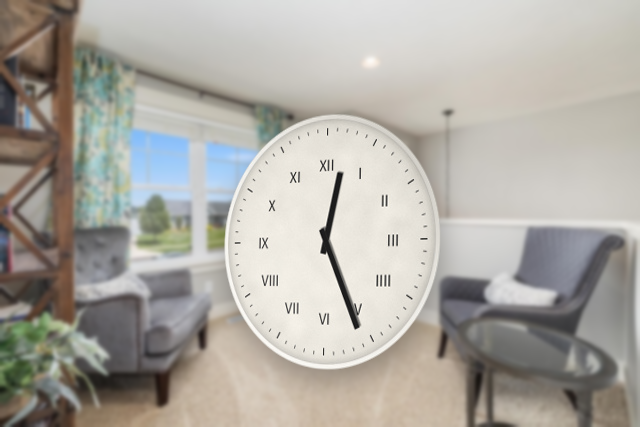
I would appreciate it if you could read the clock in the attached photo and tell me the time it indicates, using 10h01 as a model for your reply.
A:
12h26
